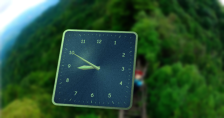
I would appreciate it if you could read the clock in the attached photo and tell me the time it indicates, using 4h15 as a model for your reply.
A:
8h50
